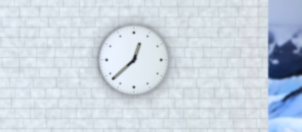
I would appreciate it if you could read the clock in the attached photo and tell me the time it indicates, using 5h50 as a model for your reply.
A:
12h38
